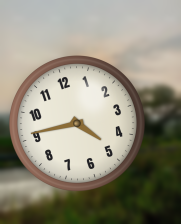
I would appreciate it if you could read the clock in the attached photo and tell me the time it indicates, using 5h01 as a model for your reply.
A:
4h46
